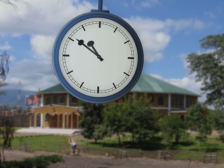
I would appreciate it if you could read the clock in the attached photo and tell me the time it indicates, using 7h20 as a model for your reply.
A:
10h51
